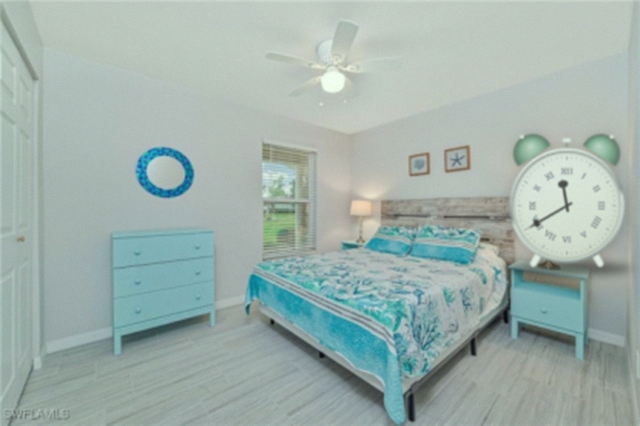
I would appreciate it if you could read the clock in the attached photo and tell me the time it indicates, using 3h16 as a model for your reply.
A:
11h40
